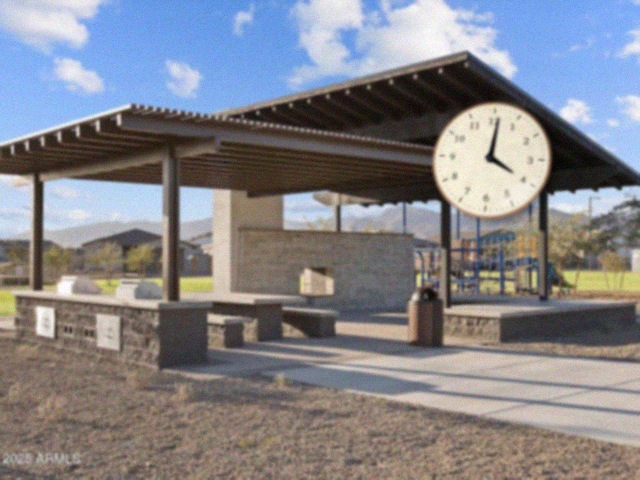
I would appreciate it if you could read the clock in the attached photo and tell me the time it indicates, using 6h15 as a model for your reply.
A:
4h01
